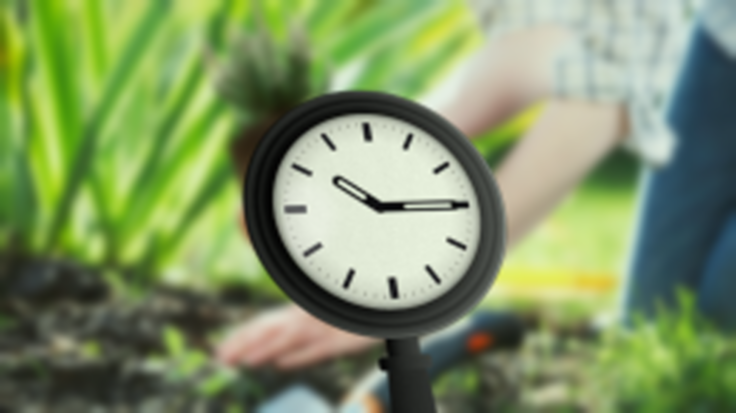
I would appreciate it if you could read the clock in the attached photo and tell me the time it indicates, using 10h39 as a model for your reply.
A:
10h15
